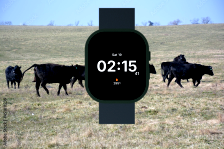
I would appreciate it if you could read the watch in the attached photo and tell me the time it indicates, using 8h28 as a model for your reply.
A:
2h15
